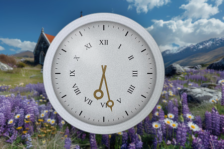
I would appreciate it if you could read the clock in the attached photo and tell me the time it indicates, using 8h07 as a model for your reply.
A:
6h28
